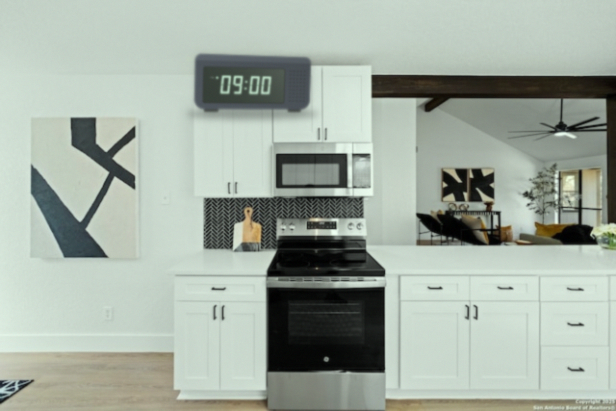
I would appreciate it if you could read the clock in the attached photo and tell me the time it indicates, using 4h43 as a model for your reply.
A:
9h00
